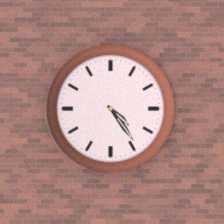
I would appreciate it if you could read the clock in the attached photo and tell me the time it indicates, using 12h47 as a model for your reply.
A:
4h24
